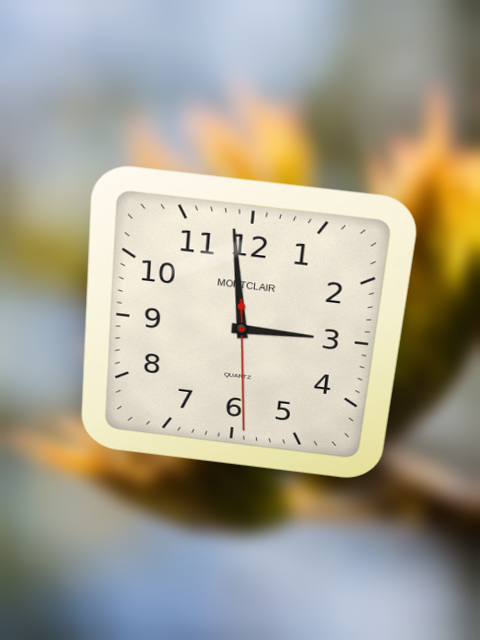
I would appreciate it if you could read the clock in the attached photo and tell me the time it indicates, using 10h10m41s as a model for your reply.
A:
2h58m29s
